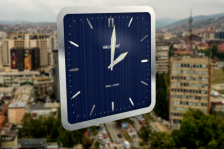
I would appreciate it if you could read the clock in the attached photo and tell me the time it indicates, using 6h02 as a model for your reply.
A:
2h01
